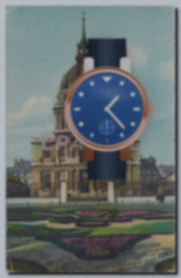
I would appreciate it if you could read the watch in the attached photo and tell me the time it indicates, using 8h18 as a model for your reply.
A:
1h23
